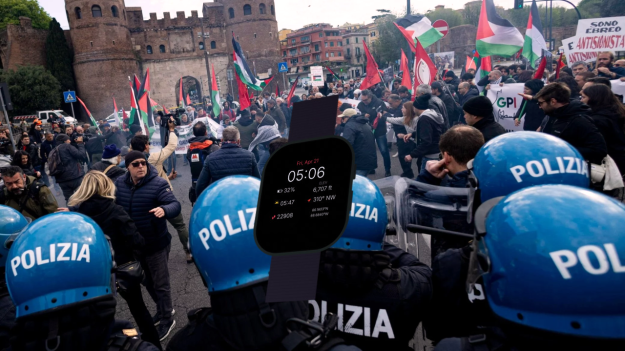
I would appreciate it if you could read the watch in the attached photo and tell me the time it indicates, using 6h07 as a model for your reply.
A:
5h06
